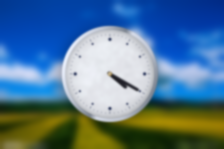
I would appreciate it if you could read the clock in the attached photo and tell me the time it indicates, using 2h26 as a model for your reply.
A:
4h20
